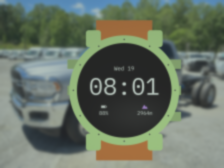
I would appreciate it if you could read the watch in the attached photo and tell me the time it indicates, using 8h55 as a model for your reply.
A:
8h01
